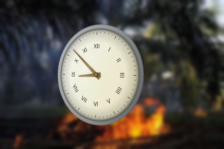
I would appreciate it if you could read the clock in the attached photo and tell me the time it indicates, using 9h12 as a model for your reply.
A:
8h52
